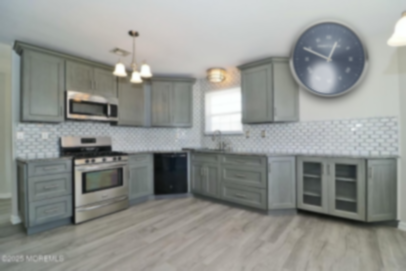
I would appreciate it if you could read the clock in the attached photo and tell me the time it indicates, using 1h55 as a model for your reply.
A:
12h49
